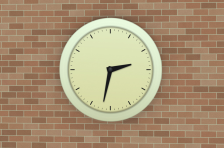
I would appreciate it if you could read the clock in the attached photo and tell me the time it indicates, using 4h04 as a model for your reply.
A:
2h32
